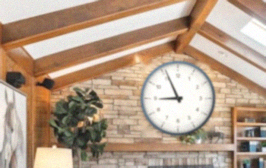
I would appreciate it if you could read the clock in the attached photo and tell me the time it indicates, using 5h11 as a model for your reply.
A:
8h56
